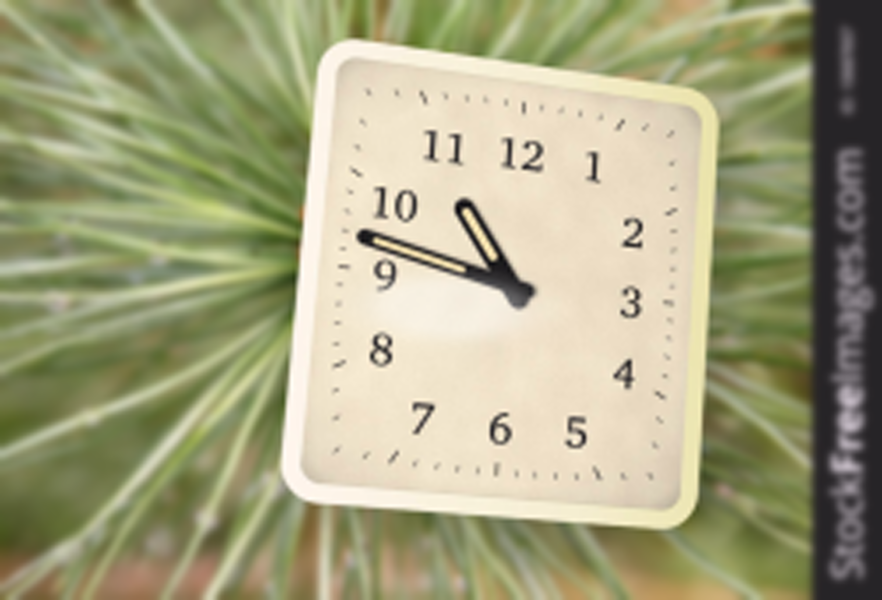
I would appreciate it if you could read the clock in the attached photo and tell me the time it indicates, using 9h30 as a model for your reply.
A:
10h47
